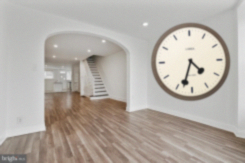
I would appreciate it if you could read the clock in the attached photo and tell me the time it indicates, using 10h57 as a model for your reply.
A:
4h33
